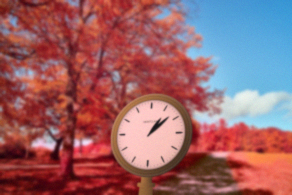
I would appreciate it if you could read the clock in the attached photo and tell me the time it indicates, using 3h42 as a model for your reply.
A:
1h08
